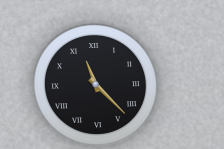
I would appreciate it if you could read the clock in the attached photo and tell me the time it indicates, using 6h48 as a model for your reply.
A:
11h23
